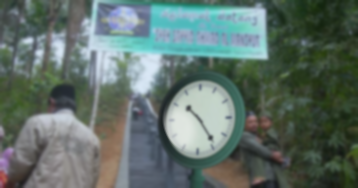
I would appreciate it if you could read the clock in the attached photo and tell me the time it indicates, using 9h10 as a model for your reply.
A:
10h24
